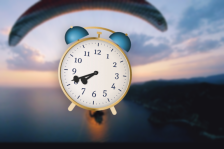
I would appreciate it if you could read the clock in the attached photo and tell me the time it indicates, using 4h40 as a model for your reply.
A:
7h41
